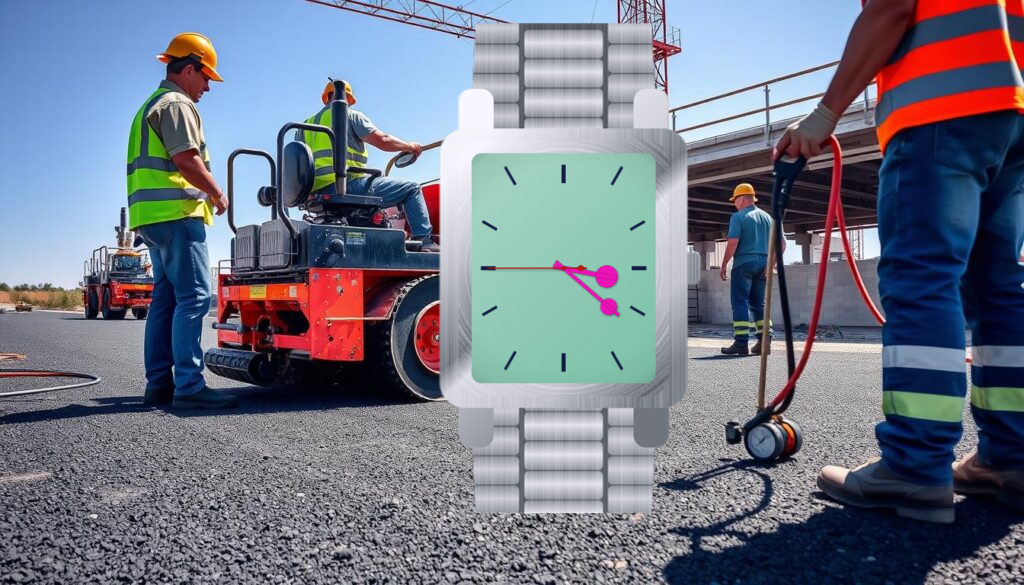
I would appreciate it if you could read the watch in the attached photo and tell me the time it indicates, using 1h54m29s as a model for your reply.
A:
3h21m45s
